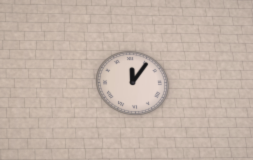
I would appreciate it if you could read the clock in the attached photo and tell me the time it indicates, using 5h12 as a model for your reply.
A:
12h06
